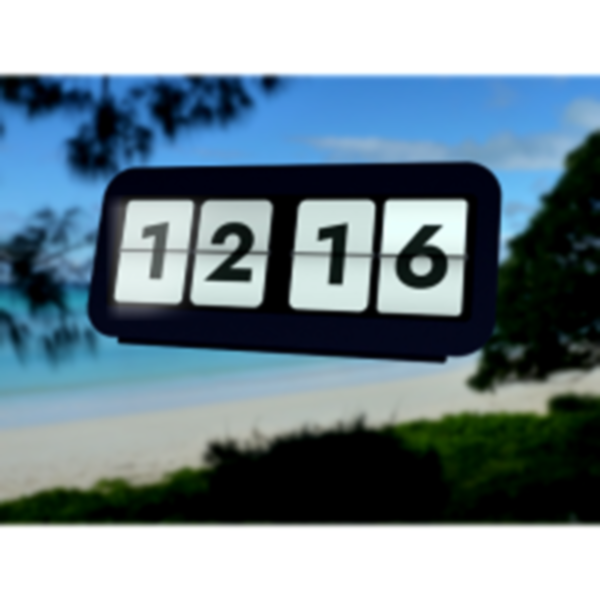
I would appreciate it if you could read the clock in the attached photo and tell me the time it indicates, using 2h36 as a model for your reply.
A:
12h16
